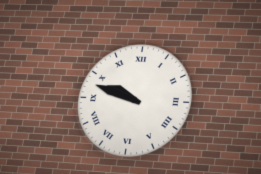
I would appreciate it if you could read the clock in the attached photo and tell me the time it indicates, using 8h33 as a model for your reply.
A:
9h48
